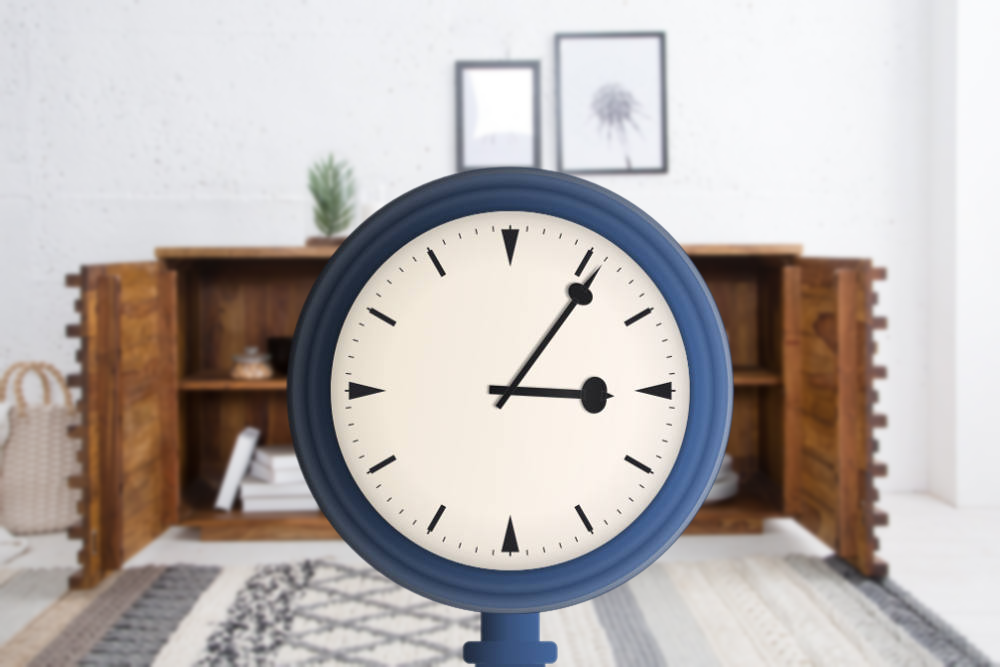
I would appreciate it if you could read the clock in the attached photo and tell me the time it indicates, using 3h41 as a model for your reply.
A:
3h06
